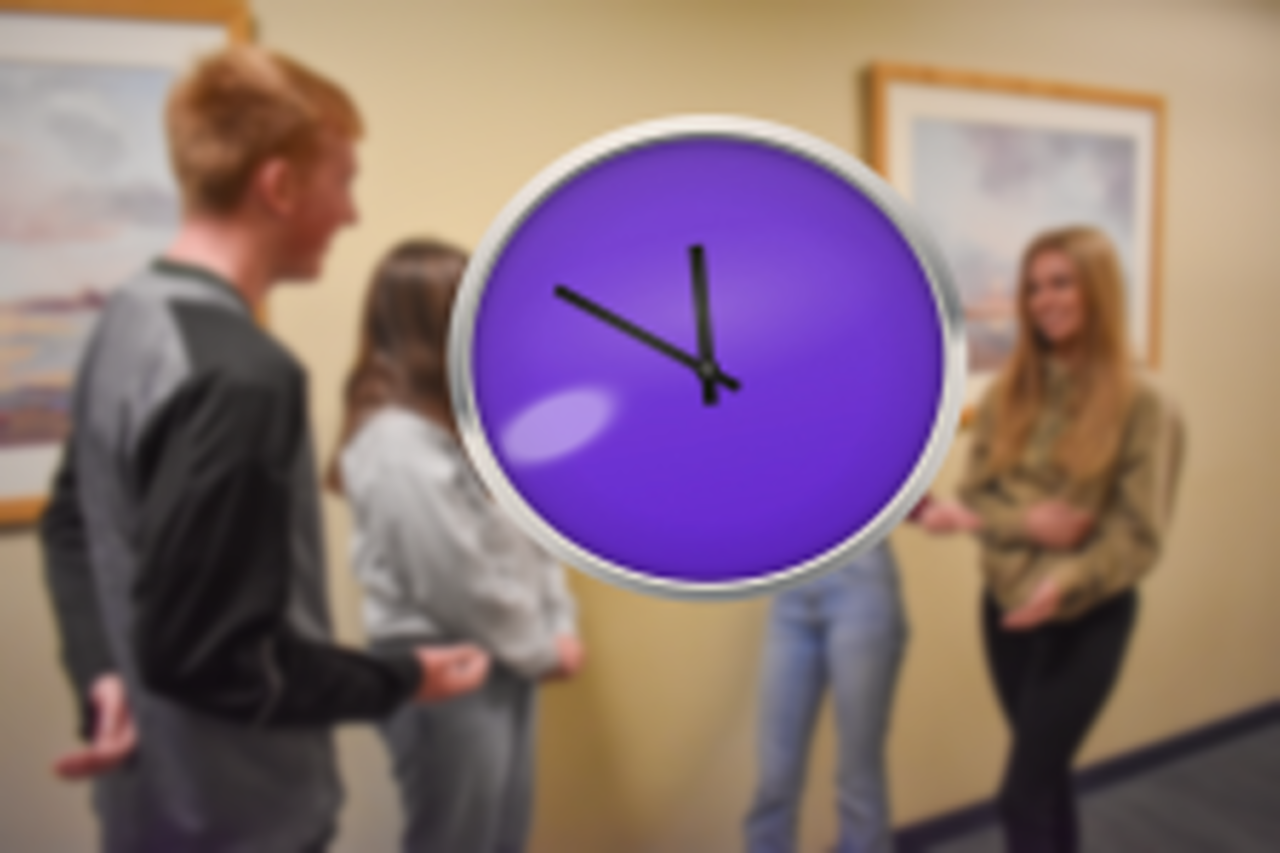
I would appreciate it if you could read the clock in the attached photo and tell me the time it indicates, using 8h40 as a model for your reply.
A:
11h50
